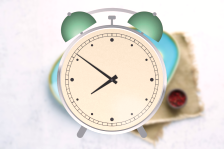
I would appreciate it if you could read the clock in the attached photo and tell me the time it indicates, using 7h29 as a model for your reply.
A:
7h51
